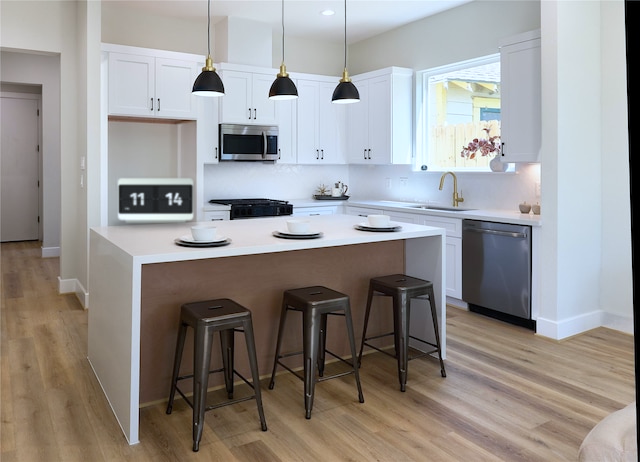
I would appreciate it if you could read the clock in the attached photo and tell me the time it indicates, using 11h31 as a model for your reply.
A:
11h14
